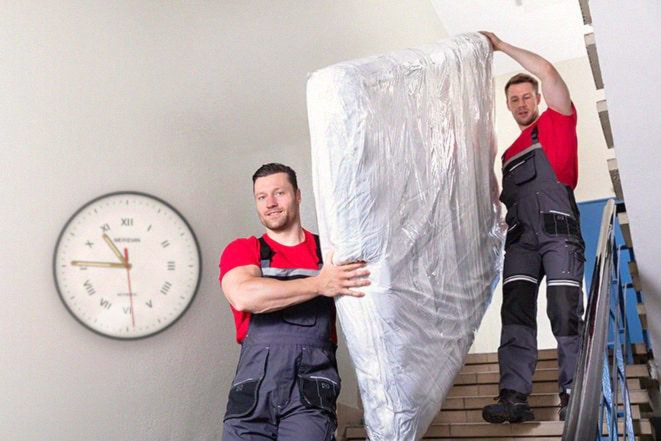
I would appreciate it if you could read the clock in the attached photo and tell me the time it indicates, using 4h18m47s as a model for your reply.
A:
10h45m29s
